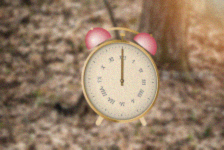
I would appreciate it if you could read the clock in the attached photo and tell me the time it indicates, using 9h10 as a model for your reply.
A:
12h00
